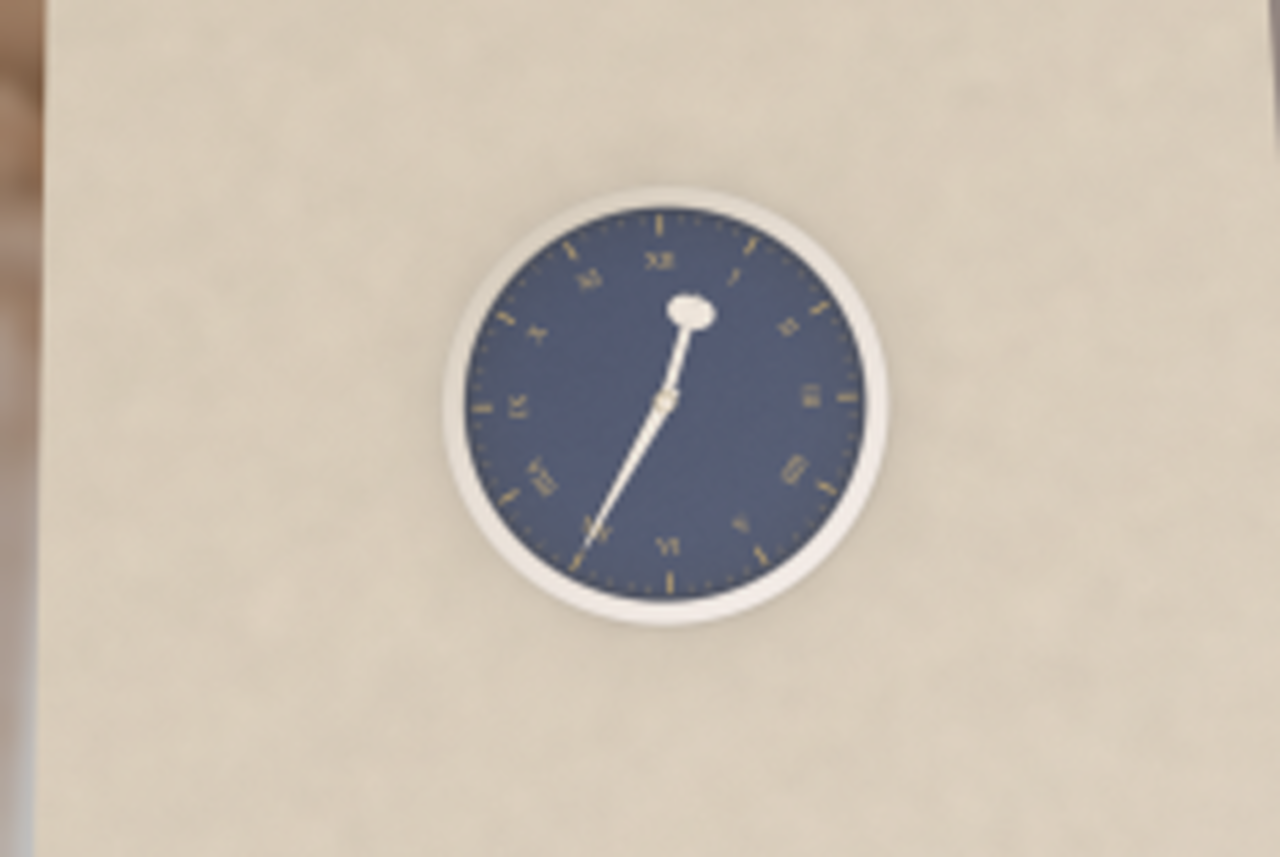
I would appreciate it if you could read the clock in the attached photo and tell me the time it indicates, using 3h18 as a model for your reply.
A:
12h35
